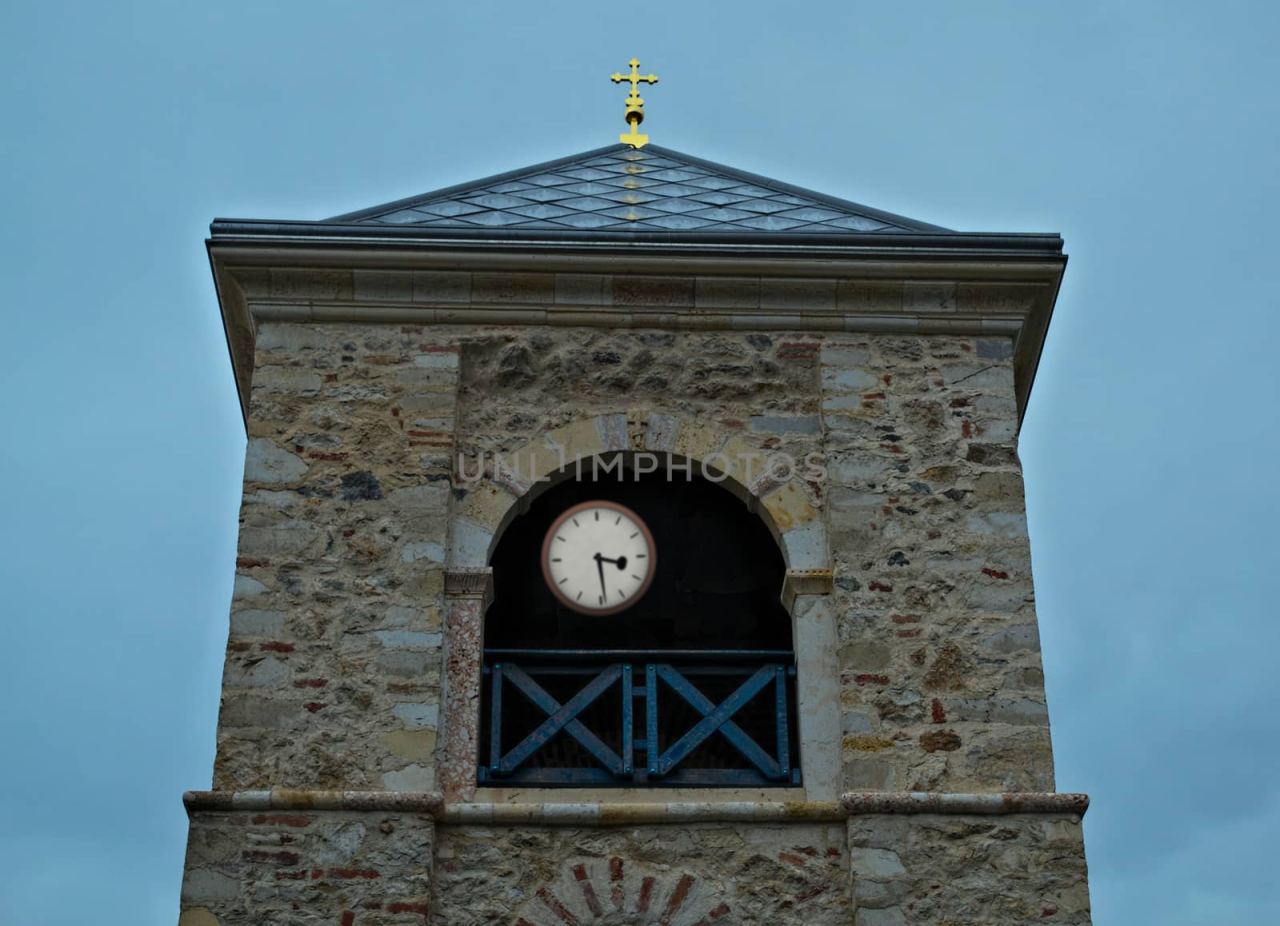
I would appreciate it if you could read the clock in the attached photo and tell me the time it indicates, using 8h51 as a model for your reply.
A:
3h29
